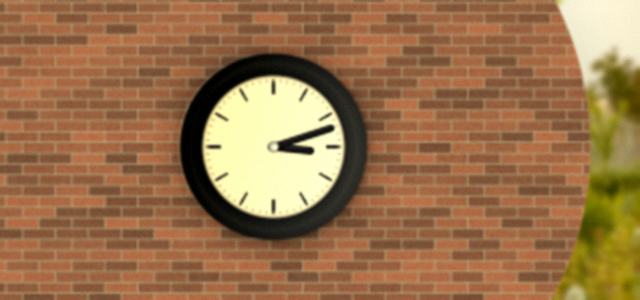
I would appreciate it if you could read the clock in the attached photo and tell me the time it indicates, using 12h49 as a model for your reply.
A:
3h12
